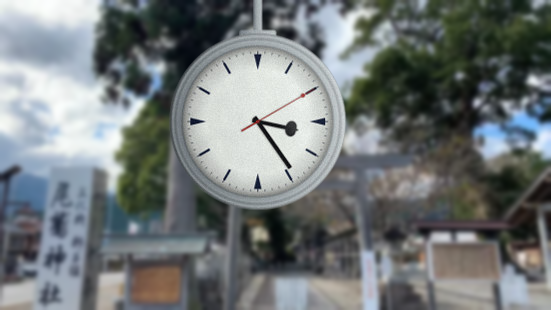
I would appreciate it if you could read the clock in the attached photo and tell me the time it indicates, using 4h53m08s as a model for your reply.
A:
3h24m10s
